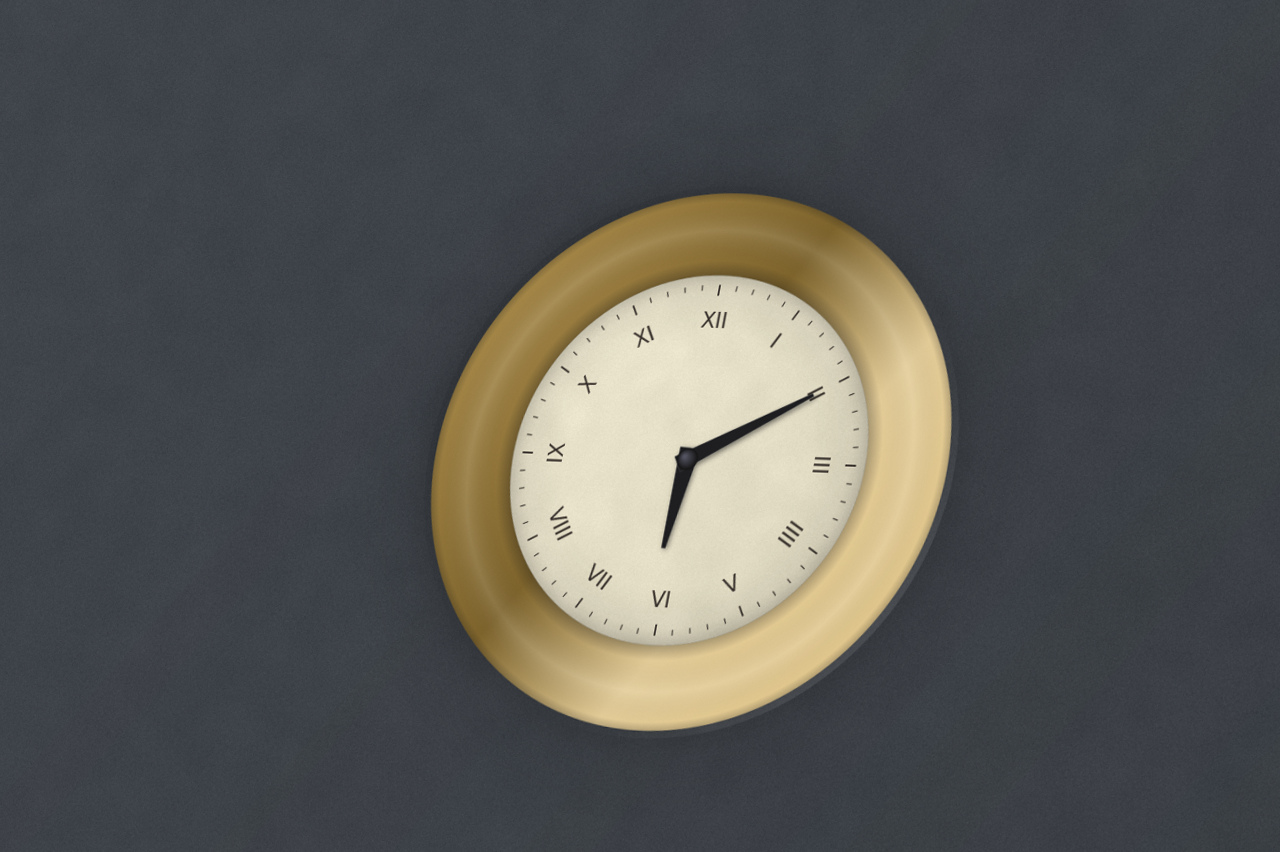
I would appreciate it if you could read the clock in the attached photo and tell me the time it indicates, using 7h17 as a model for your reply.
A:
6h10
